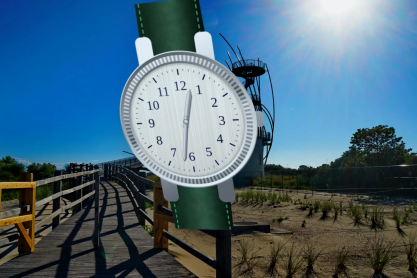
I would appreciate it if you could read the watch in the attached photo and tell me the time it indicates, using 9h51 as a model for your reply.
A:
12h32
